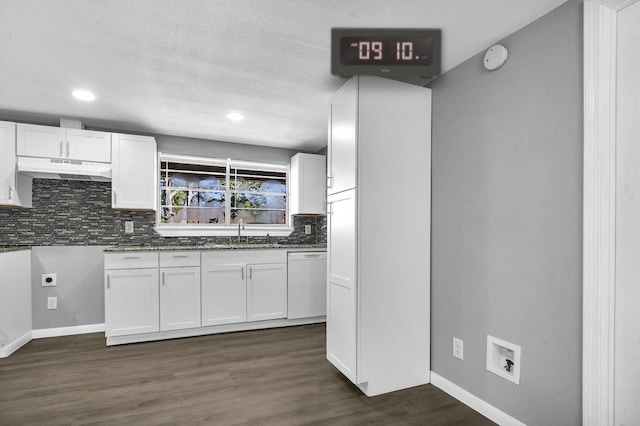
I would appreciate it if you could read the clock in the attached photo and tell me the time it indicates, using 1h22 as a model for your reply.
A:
9h10
